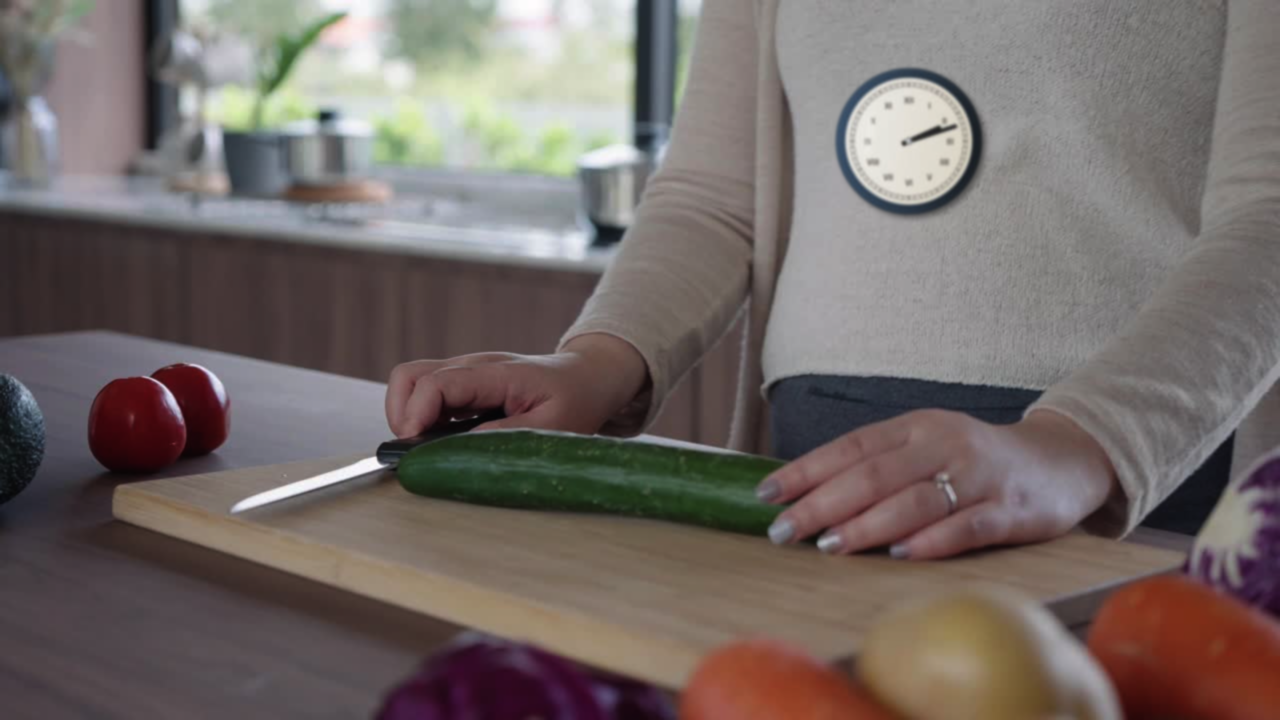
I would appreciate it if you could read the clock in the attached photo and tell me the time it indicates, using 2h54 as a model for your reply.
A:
2h12
